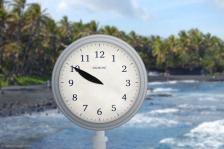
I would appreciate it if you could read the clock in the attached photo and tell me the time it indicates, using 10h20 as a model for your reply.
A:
9h50
